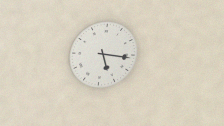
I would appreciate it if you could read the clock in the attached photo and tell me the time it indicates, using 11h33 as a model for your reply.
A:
5h16
